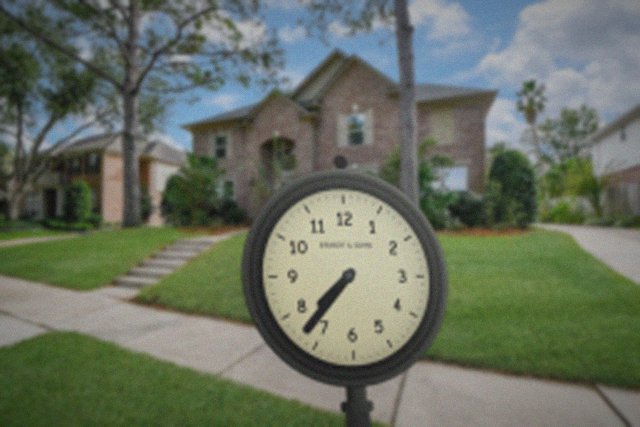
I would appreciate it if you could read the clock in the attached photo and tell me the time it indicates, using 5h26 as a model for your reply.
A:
7h37
